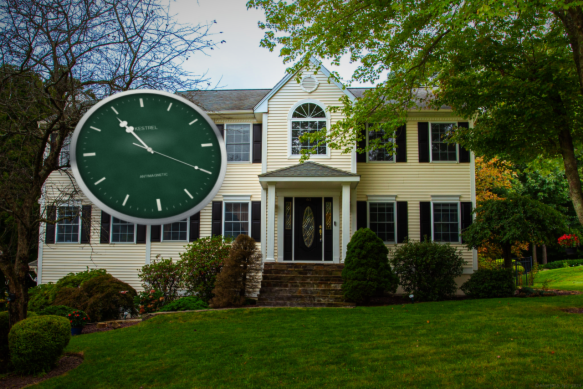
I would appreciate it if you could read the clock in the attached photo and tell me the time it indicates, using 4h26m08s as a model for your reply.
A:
10h54m20s
